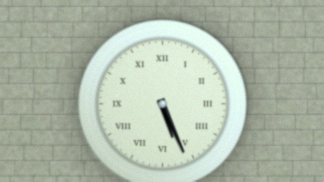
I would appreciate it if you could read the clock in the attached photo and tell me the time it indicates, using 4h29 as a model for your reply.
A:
5h26
